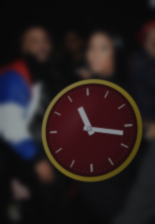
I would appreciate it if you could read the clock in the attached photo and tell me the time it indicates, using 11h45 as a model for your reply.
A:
11h17
